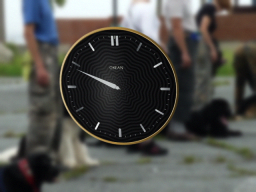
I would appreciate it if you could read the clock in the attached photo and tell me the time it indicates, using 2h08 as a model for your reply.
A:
9h49
